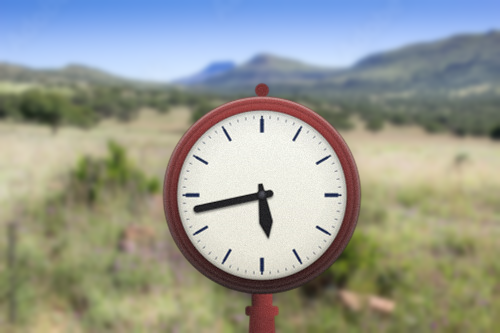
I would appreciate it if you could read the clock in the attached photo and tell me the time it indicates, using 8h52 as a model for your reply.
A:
5h43
